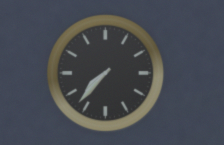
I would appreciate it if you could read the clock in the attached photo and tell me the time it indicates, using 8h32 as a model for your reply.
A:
7h37
